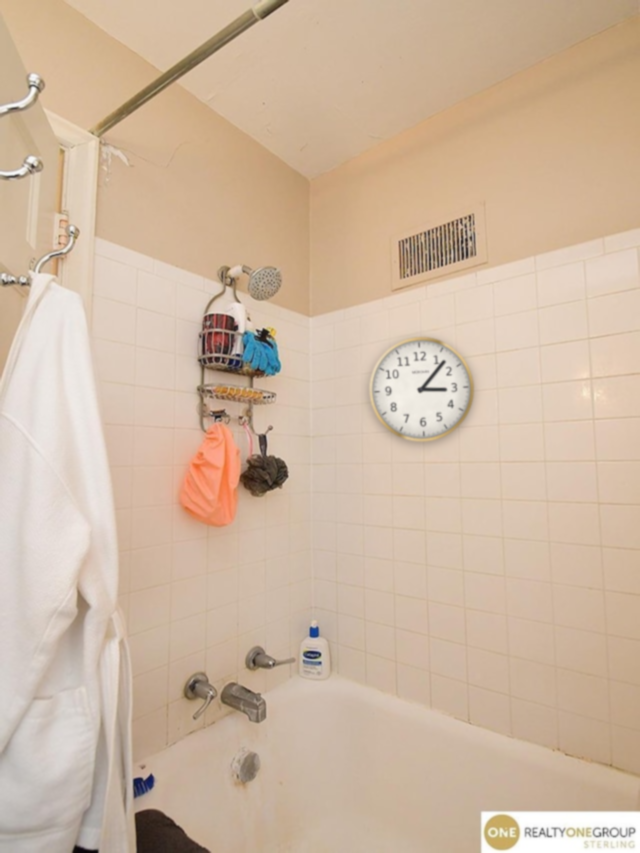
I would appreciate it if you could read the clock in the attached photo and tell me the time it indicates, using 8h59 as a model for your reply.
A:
3h07
